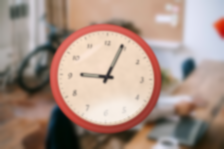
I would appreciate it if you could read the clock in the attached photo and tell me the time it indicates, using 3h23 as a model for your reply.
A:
9h04
